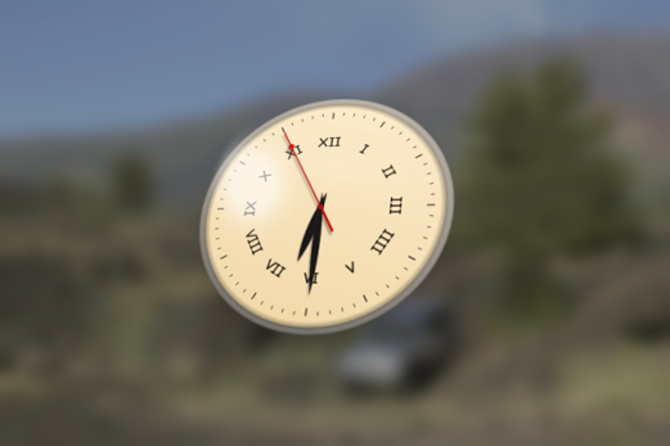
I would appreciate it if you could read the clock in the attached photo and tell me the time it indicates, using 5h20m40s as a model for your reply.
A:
6h29m55s
